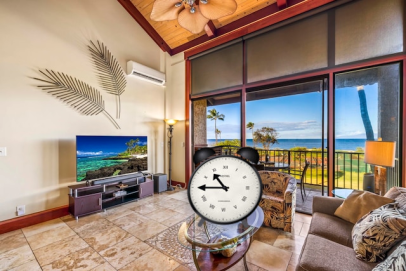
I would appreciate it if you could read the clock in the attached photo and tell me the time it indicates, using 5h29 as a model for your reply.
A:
10h45
